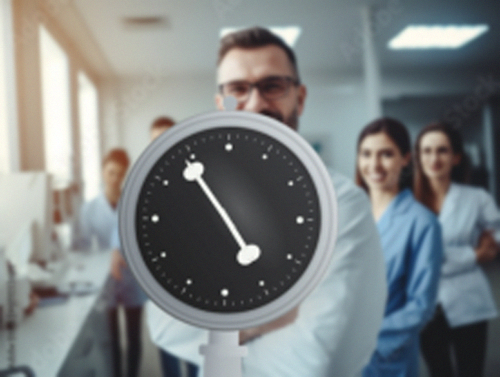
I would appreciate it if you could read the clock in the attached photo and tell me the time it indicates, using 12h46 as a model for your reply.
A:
4h54
